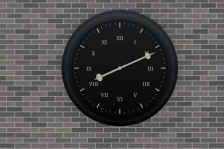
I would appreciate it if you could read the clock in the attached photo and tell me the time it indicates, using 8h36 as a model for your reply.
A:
8h11
